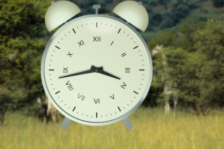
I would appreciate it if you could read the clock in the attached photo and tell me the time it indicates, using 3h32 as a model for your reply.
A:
3h43
